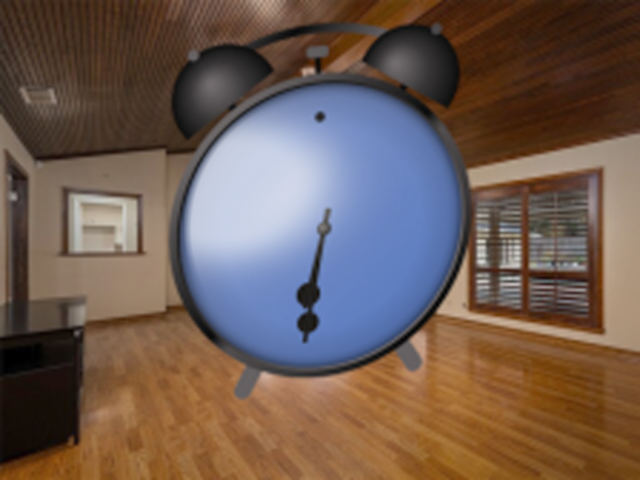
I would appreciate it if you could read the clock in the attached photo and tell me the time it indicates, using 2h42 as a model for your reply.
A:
6h32
